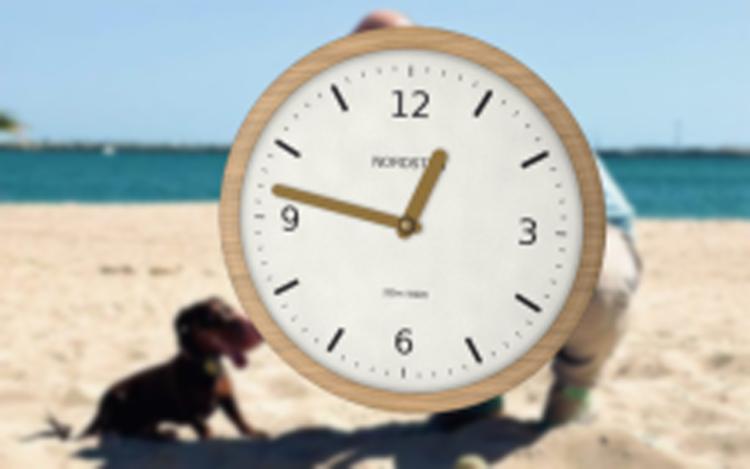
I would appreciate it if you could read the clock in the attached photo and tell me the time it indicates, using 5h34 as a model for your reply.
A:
12h47
